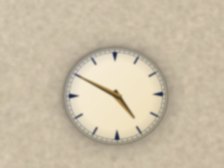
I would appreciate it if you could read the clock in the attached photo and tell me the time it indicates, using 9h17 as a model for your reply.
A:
4h50
